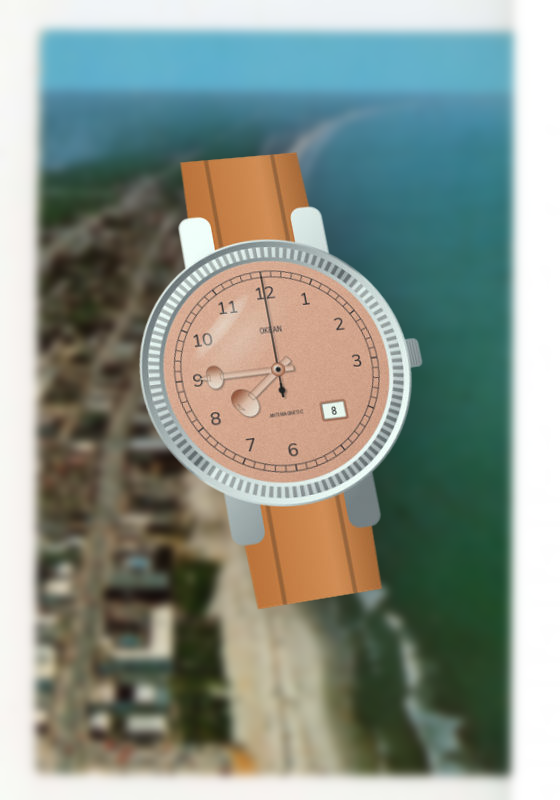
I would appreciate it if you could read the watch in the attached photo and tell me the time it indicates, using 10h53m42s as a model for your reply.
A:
7h45m00s
